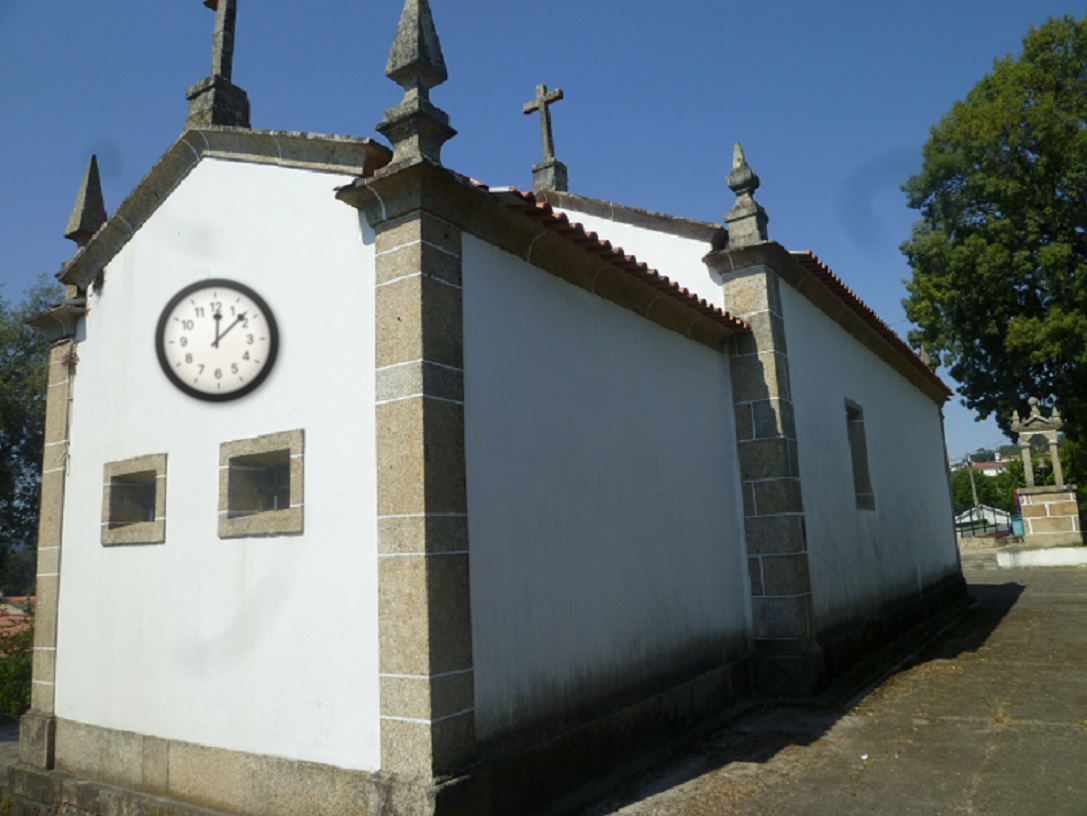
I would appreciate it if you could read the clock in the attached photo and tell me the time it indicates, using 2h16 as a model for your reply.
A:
12h08
